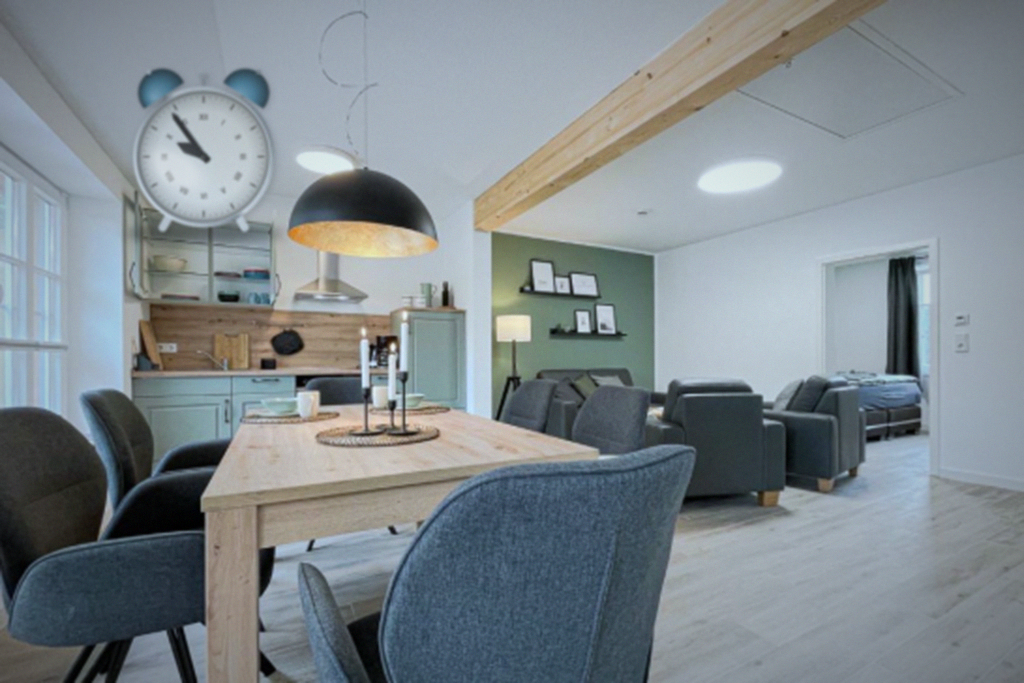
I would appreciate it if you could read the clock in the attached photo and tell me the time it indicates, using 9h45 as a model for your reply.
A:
9h54
